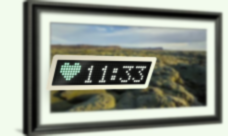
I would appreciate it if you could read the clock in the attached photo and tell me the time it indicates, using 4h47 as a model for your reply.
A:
11h33
